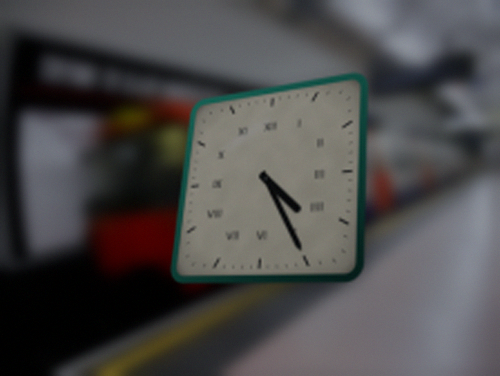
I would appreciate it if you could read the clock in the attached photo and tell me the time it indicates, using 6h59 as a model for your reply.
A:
4h25
